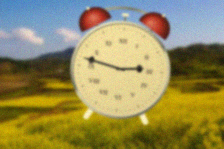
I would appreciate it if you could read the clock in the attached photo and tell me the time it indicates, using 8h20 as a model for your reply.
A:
2h47
